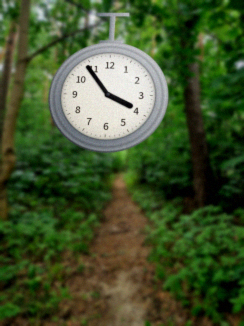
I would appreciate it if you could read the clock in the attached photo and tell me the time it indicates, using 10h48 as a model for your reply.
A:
3h54
